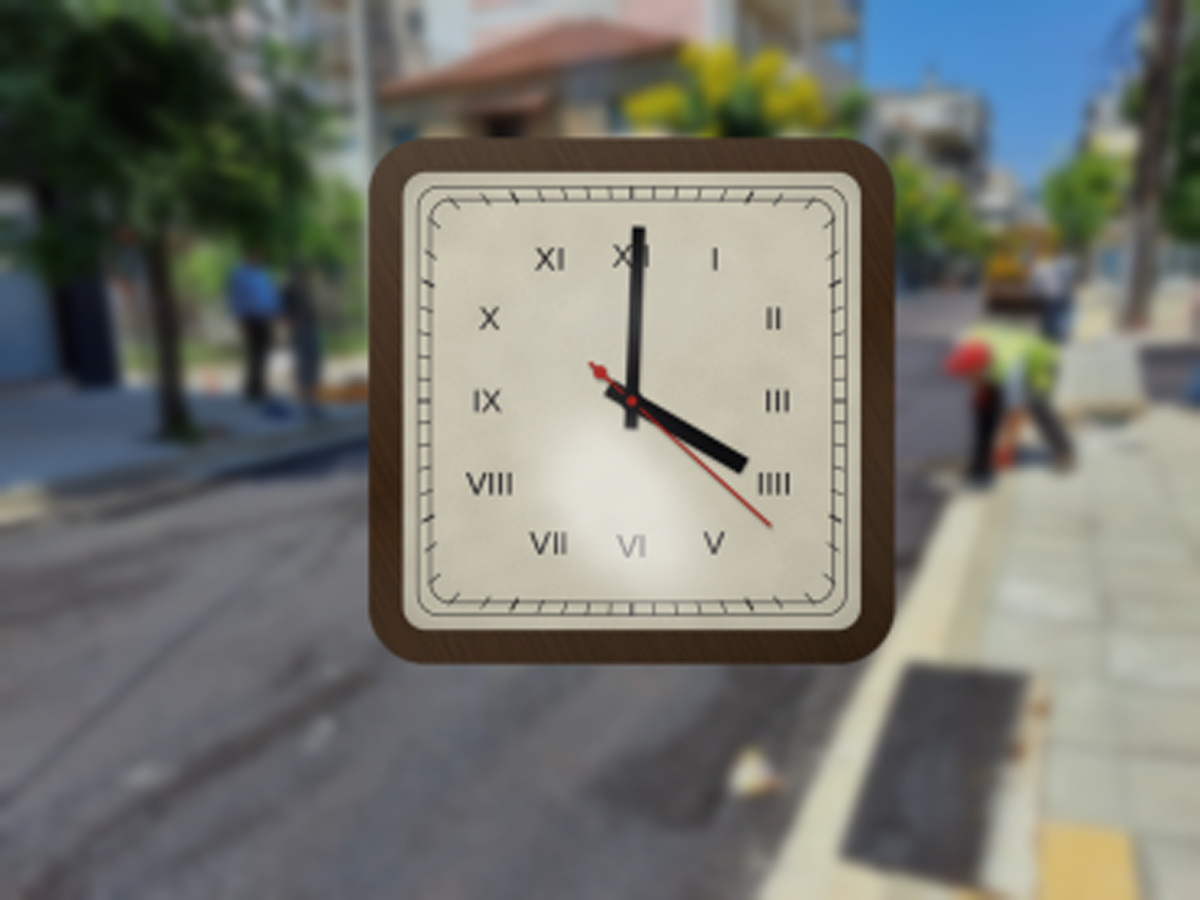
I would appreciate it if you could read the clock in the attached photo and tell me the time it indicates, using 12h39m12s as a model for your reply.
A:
4h00m22s
